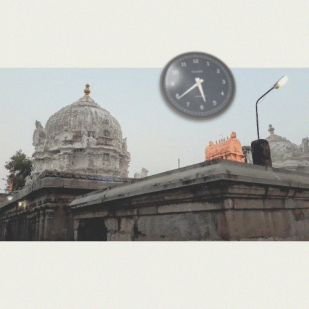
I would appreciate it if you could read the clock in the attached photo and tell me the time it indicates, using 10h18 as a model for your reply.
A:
5h39
